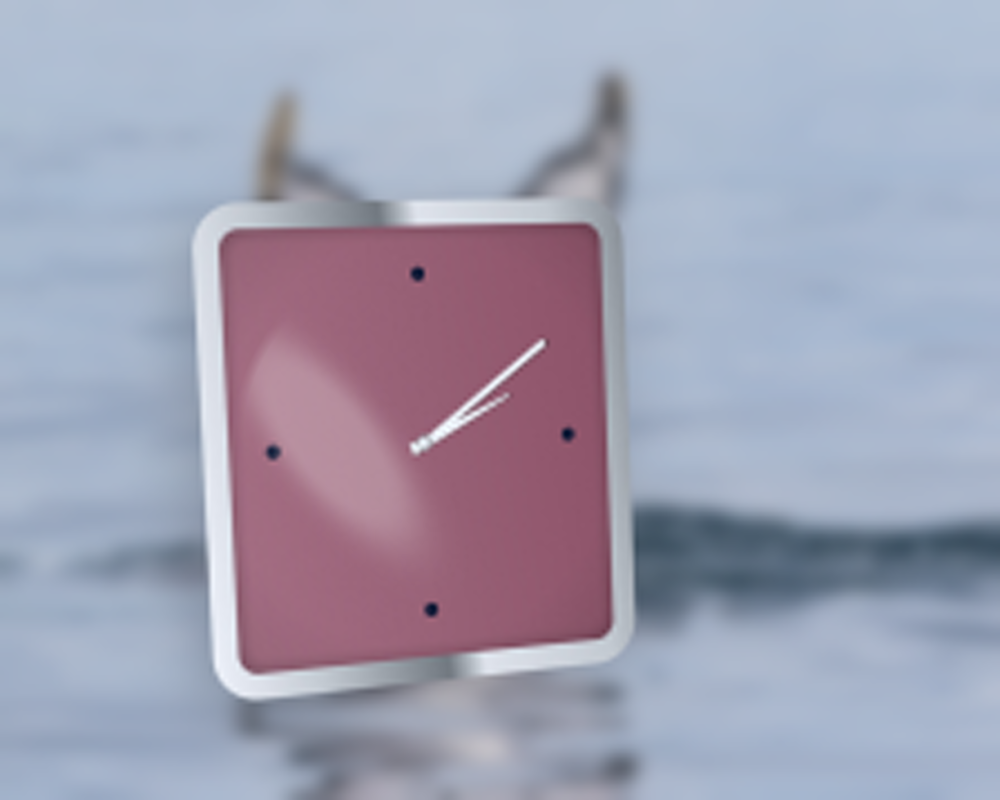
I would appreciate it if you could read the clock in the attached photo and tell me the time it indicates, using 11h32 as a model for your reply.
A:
2h09
